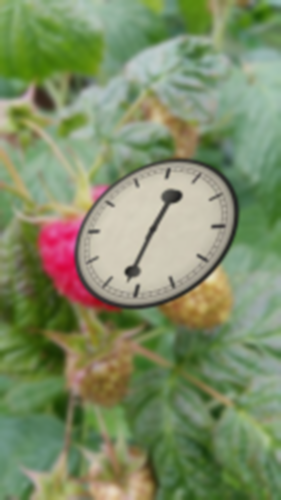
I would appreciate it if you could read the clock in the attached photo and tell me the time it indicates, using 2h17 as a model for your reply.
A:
12h32
